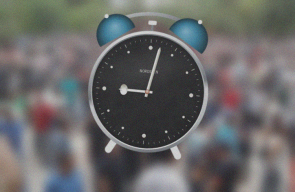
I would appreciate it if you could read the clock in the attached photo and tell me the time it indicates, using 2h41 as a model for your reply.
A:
9h02
